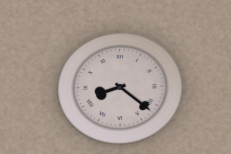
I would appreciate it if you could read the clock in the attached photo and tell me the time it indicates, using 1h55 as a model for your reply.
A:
8h22
